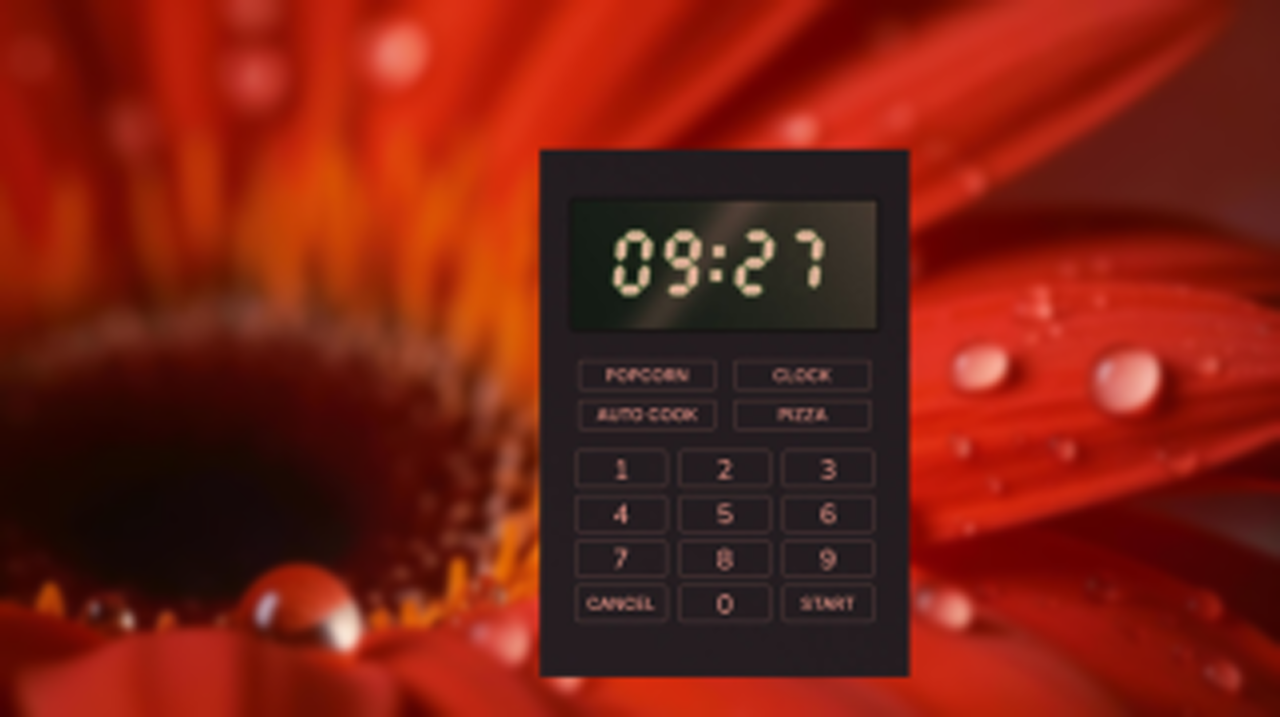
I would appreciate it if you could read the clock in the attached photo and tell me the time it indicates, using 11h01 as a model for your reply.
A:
9h27
